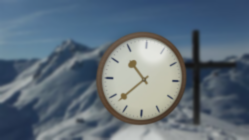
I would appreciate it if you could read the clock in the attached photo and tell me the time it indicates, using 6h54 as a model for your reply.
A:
10h38
